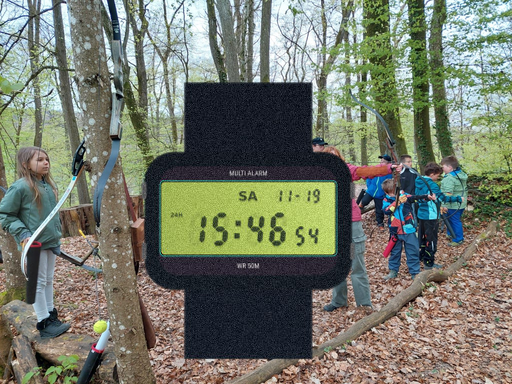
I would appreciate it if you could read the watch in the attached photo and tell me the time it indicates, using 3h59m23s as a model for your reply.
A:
15h46m54s
